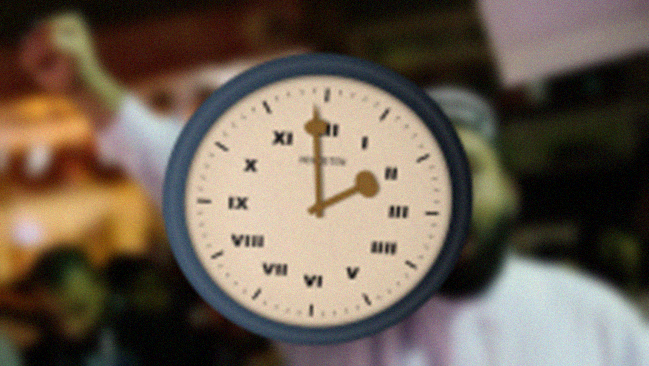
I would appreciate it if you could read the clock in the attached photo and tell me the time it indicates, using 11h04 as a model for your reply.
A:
1h59
